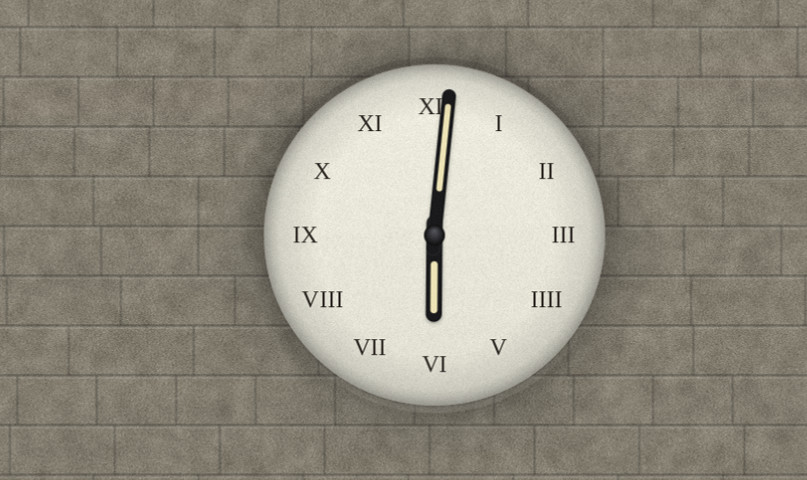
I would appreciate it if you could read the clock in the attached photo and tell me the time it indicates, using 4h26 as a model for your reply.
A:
6h01
